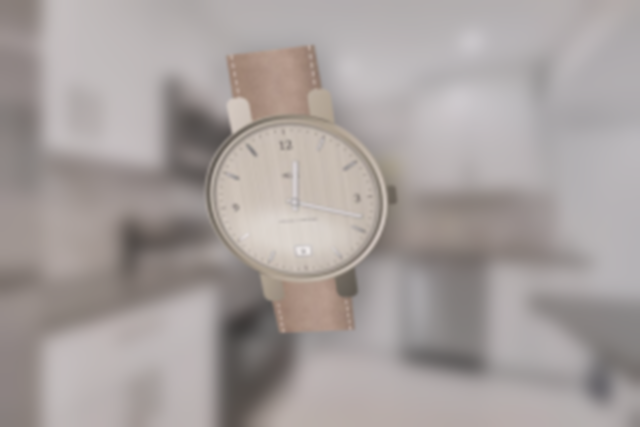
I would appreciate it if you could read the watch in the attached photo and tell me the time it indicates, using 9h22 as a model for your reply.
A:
12h18
